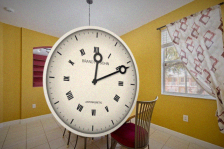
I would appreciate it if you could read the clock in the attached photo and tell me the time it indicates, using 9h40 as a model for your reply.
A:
12h11
